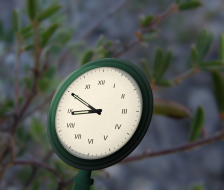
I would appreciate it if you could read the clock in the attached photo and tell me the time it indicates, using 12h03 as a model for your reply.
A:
8h50
